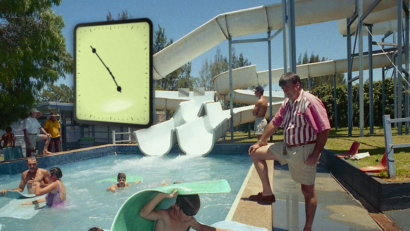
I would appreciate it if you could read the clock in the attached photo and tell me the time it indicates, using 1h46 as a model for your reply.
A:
4h53
